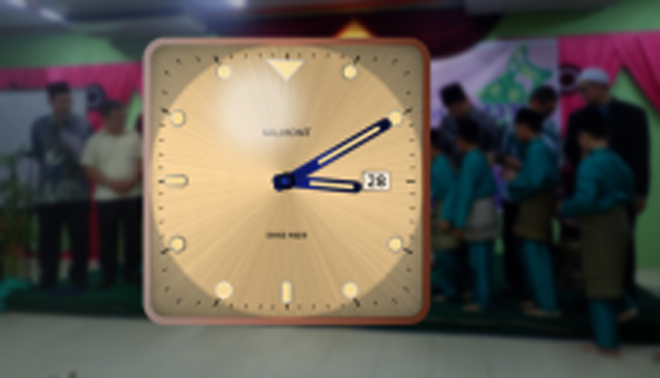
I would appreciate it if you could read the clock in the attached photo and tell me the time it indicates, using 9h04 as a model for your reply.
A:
3h10
